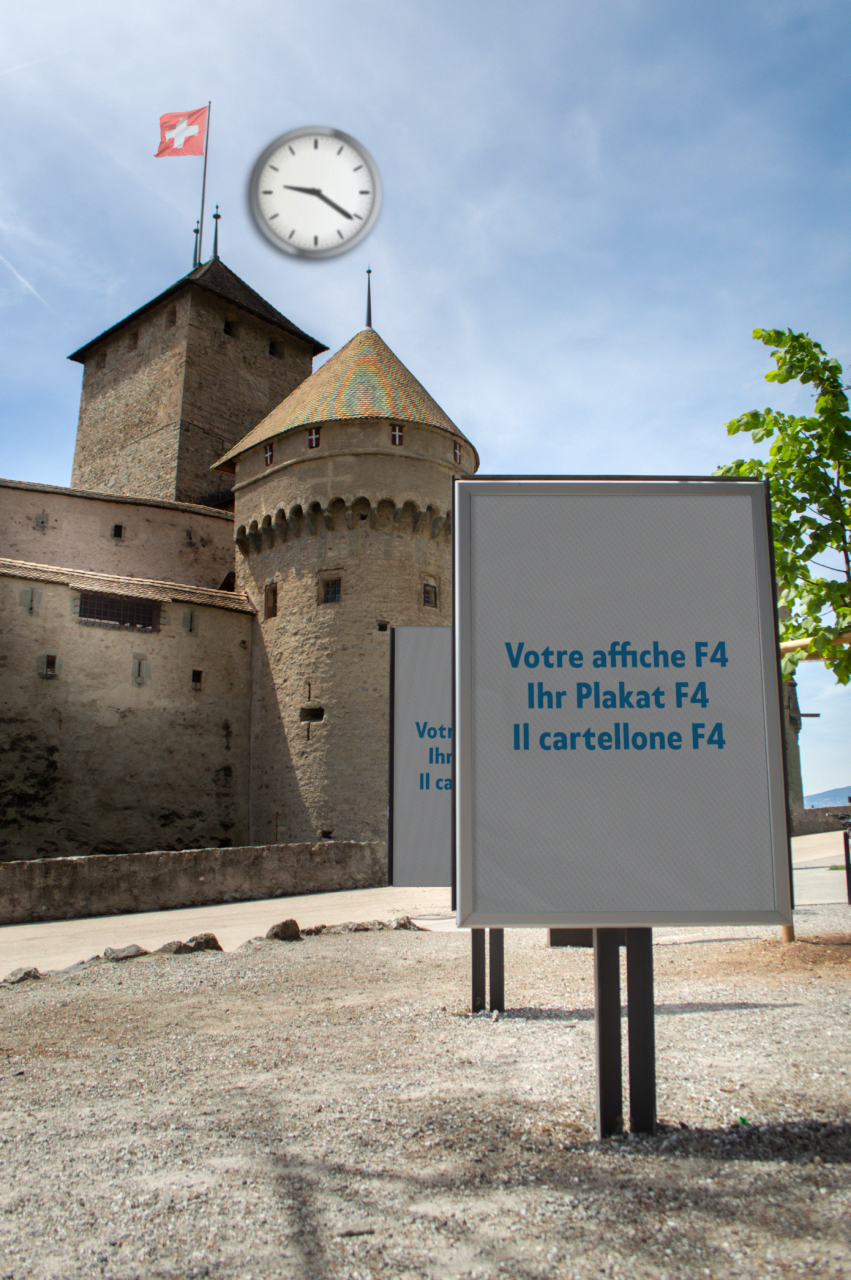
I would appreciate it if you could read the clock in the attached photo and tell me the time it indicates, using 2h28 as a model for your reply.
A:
9h21
